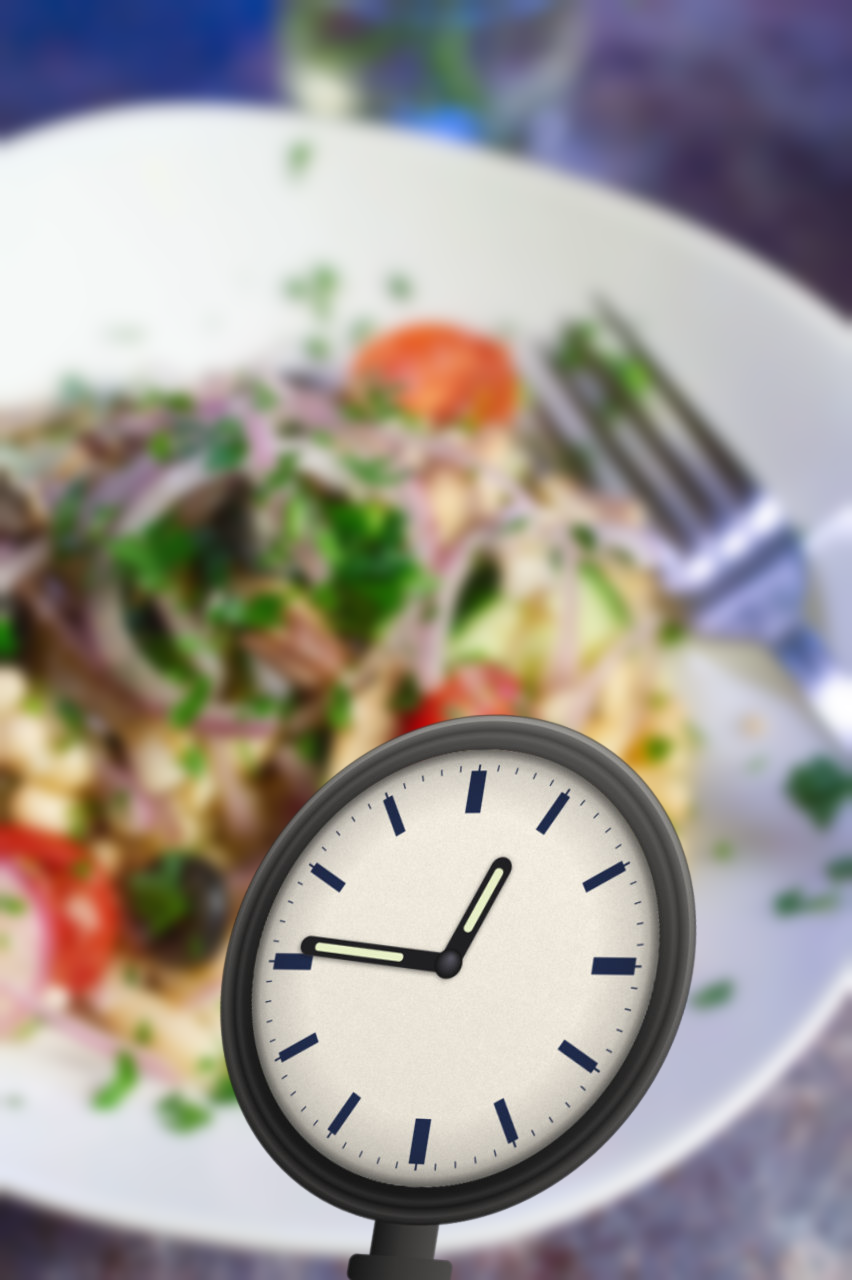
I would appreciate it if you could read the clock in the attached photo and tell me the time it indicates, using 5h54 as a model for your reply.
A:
12h46
